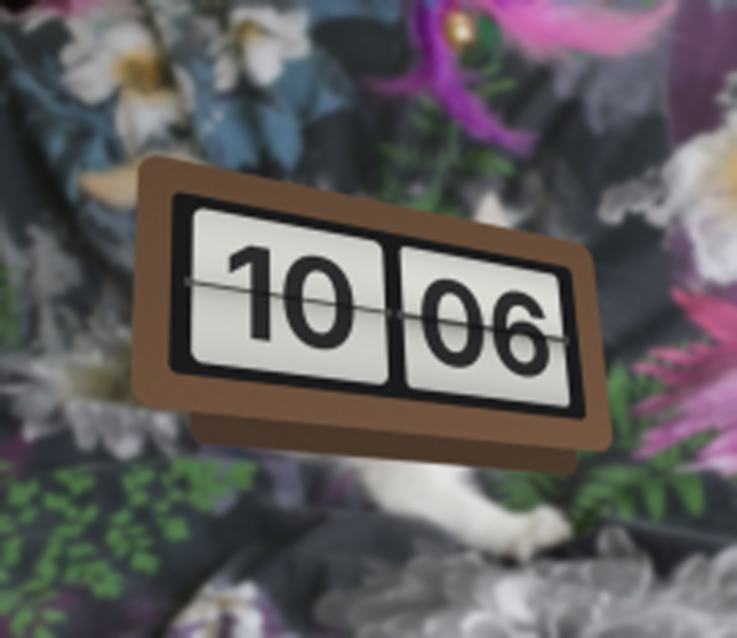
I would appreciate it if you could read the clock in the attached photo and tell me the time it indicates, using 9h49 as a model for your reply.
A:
10h06
